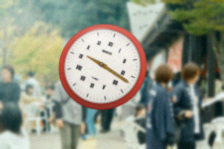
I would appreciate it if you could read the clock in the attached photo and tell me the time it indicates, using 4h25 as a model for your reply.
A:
9h17
